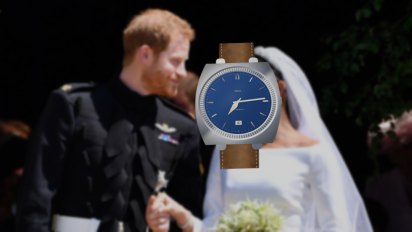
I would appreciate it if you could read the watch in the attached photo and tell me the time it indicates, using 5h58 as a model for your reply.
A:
7h14
